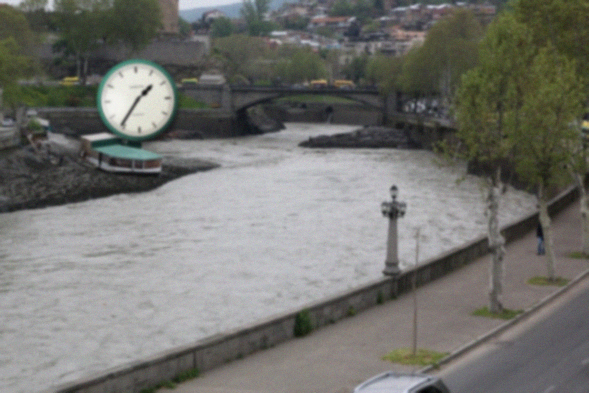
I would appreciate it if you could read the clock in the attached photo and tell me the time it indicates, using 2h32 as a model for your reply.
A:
1h36
